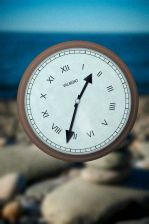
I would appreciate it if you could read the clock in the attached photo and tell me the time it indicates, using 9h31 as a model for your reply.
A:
1h36
